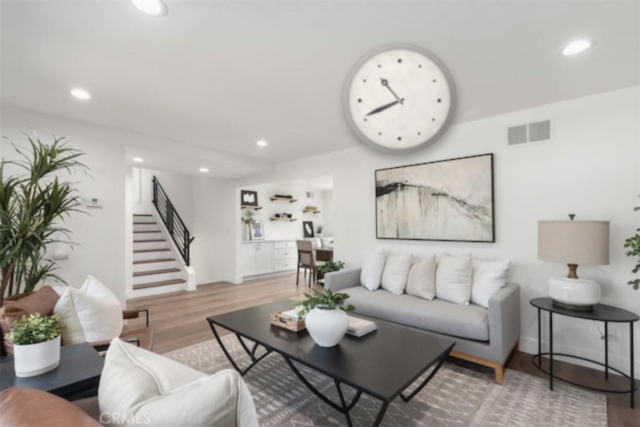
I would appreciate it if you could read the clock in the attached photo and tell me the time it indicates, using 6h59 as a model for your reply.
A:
10h41
